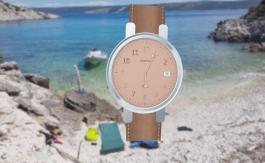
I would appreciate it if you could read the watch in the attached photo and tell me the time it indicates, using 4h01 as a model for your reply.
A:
6h04
